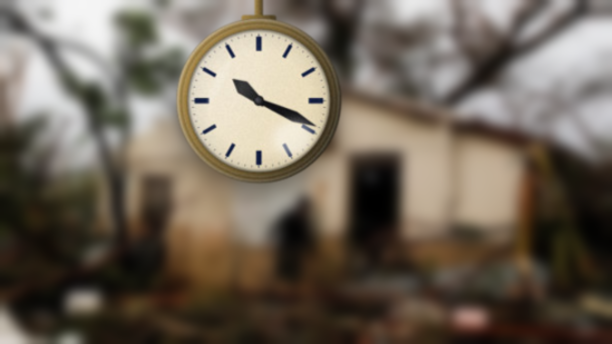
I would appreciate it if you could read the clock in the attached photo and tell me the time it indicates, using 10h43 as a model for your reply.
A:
10h19
